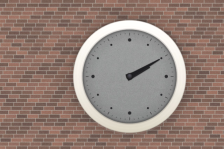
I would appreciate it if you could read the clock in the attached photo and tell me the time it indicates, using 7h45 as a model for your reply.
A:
2h10
